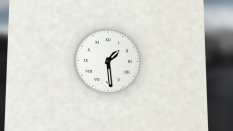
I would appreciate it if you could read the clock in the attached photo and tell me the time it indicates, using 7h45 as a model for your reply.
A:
1h29
